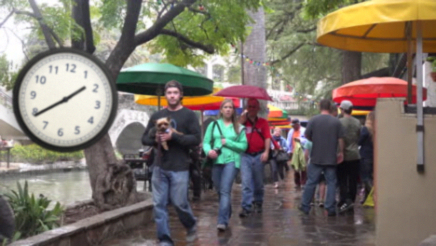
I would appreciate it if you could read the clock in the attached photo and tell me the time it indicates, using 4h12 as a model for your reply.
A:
1h39
